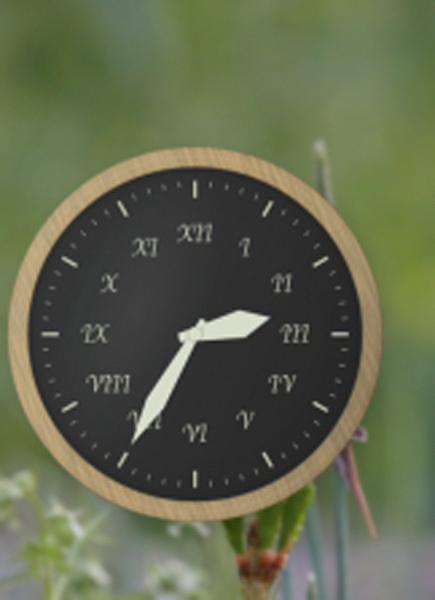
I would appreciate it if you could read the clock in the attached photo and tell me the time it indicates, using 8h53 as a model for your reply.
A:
2h35
